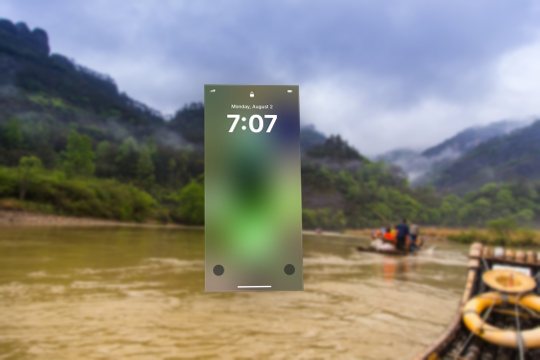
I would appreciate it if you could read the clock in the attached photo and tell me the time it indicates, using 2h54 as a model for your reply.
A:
7h07
